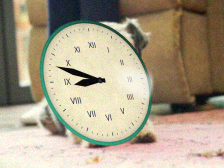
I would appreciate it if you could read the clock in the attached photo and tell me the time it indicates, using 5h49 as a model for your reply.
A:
8h48
